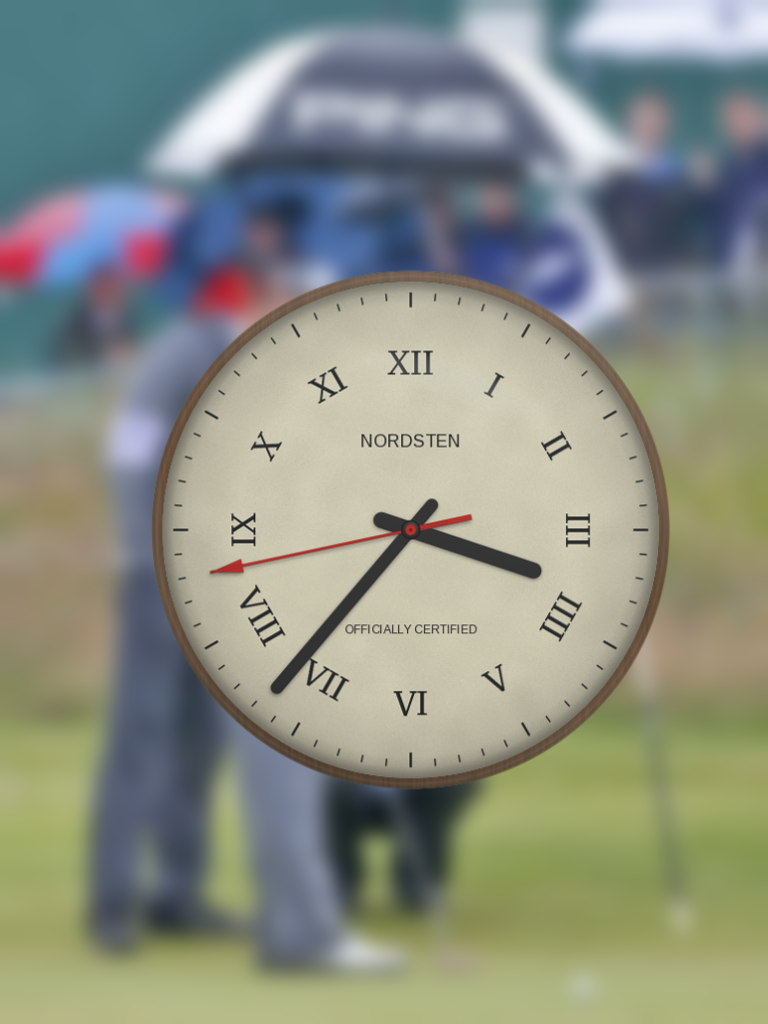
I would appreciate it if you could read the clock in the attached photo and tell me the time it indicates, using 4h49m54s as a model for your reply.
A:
3h36m43s
